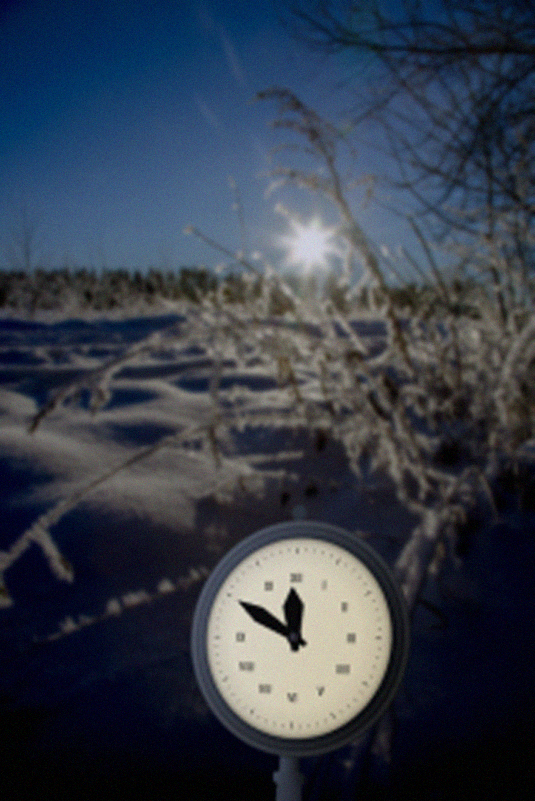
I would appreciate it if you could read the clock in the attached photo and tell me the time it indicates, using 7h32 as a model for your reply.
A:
11h50
